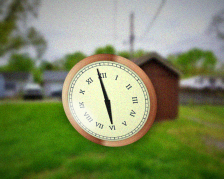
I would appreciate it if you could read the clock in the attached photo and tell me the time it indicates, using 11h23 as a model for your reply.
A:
5h59
